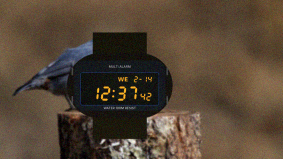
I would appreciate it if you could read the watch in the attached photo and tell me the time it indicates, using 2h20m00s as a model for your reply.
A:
12h37m42s
